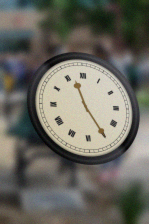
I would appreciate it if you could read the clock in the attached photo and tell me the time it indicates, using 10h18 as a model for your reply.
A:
11h25
